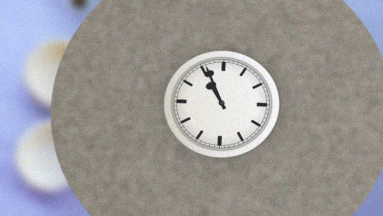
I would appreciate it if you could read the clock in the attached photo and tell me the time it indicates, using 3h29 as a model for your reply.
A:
10h56
